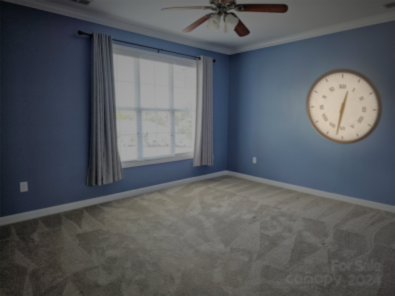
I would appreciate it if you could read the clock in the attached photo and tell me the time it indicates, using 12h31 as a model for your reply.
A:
12h32
